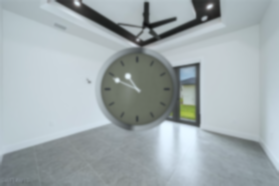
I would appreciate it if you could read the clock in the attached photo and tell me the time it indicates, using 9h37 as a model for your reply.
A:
10h49
